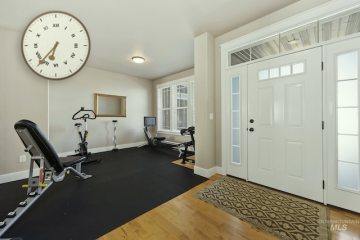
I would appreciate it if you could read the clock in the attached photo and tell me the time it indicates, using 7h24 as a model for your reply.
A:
6h37
